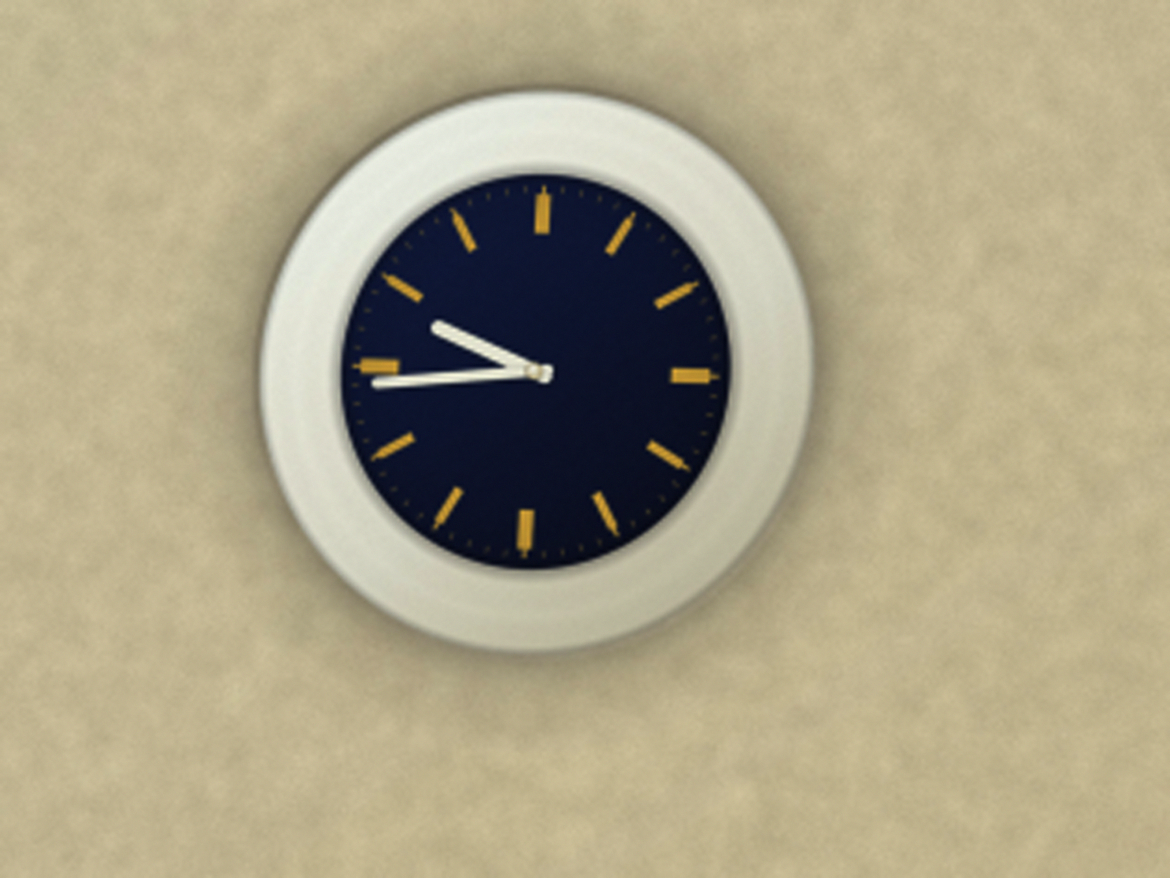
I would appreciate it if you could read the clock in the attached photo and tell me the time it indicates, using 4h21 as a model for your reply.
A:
9h44
